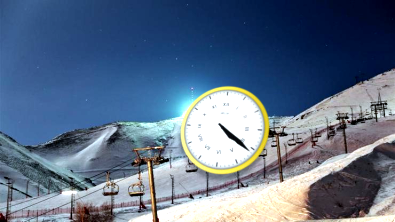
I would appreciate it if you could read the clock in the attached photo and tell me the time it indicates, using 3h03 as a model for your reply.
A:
4h21
